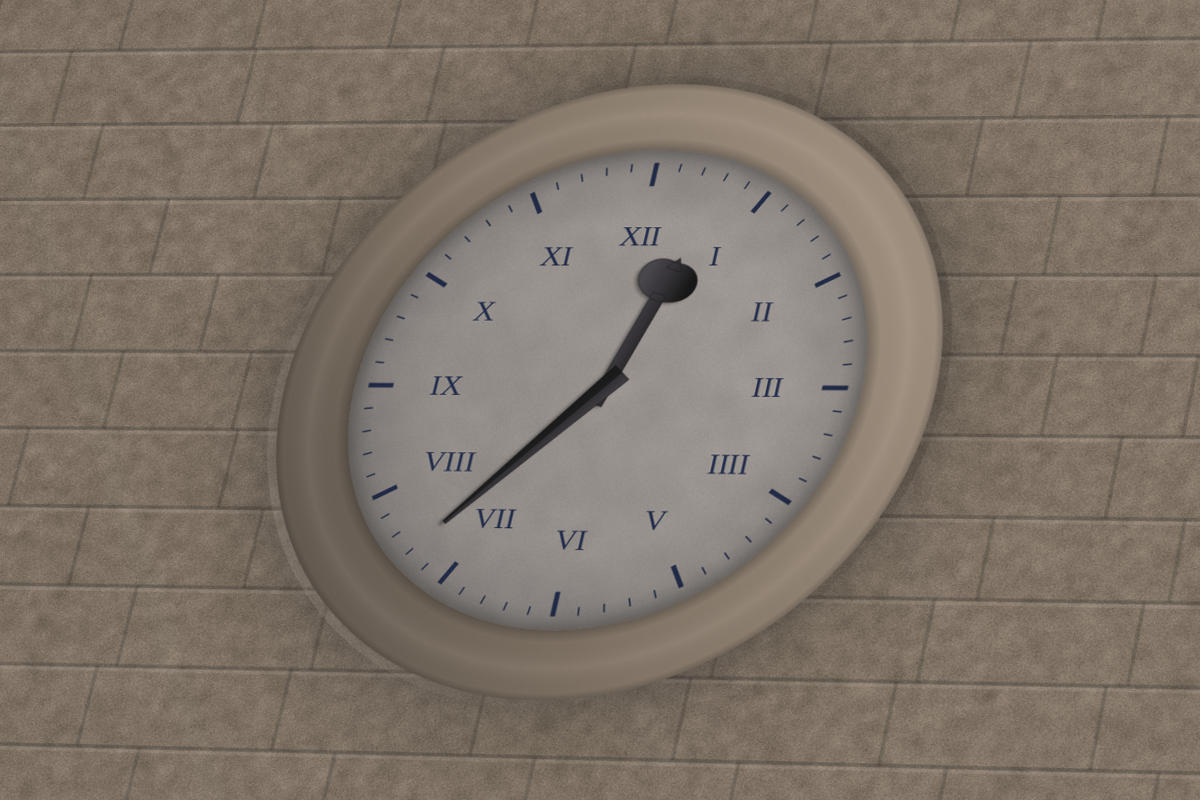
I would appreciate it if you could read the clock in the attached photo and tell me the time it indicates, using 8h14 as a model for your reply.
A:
12h37
